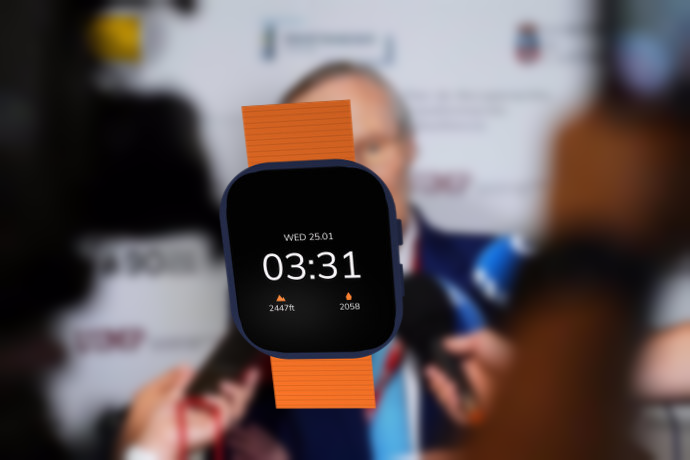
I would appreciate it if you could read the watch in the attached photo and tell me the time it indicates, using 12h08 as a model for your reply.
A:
3h31
